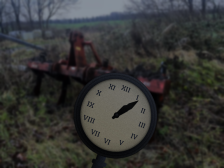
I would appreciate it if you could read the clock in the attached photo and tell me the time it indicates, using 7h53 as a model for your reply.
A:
1h06
